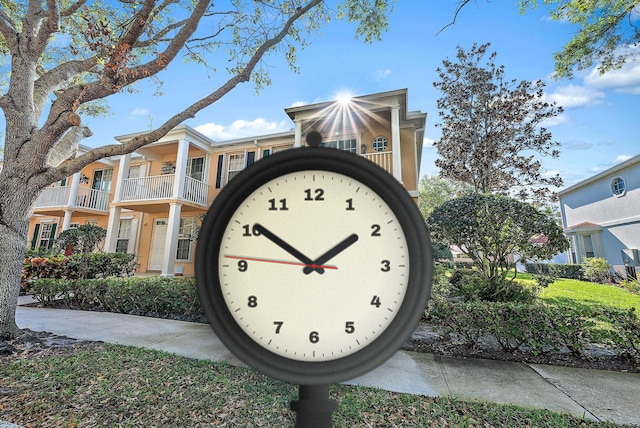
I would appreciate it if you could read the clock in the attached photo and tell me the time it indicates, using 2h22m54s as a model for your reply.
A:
1h50m46s
